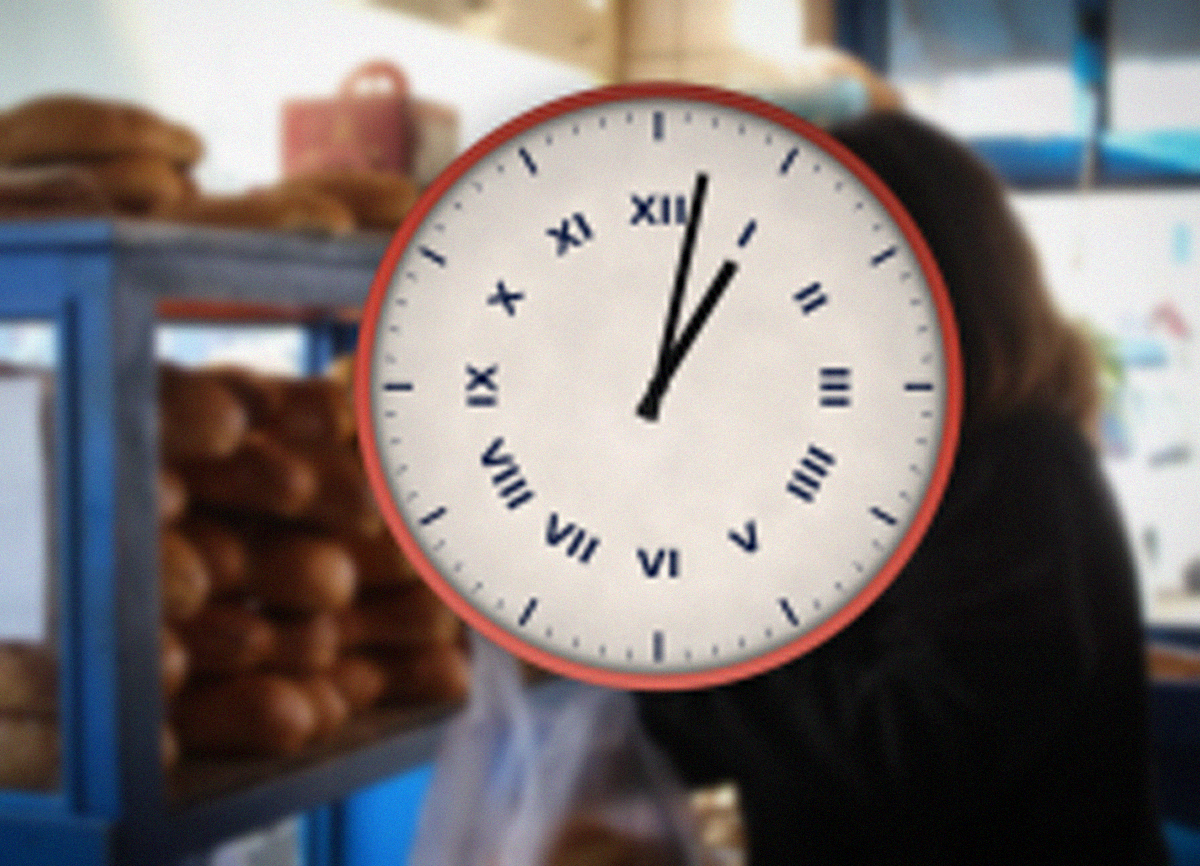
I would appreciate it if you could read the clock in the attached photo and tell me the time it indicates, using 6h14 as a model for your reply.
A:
1h02
